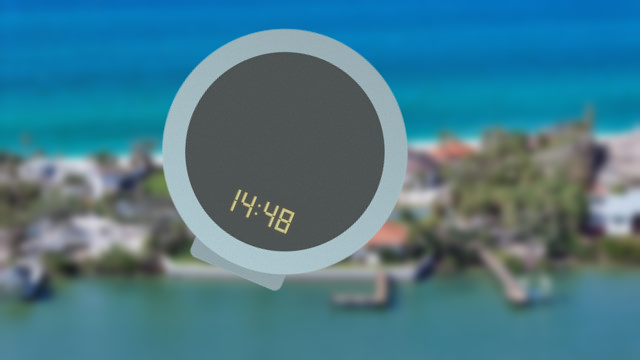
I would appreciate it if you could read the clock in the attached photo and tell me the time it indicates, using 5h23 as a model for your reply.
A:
14h48
